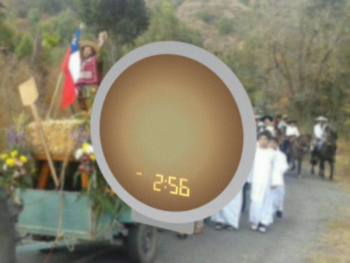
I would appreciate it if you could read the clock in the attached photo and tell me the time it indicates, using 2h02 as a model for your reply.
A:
2h56
